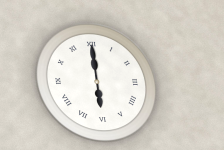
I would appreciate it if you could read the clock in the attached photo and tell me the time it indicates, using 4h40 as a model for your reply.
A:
6h00
